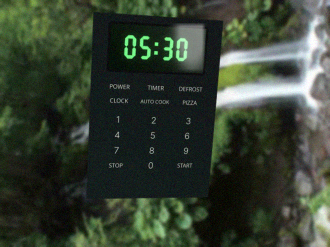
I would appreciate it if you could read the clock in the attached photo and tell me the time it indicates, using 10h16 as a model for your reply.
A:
5h30
